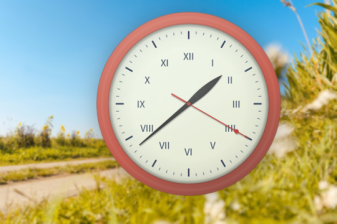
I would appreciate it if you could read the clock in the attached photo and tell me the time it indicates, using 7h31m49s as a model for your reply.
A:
1h38m20s
